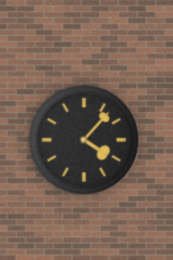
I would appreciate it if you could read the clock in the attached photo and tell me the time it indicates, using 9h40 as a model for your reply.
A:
4h07
